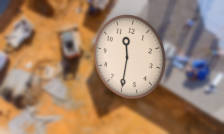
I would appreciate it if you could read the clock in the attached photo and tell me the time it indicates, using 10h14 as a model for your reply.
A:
11h30
